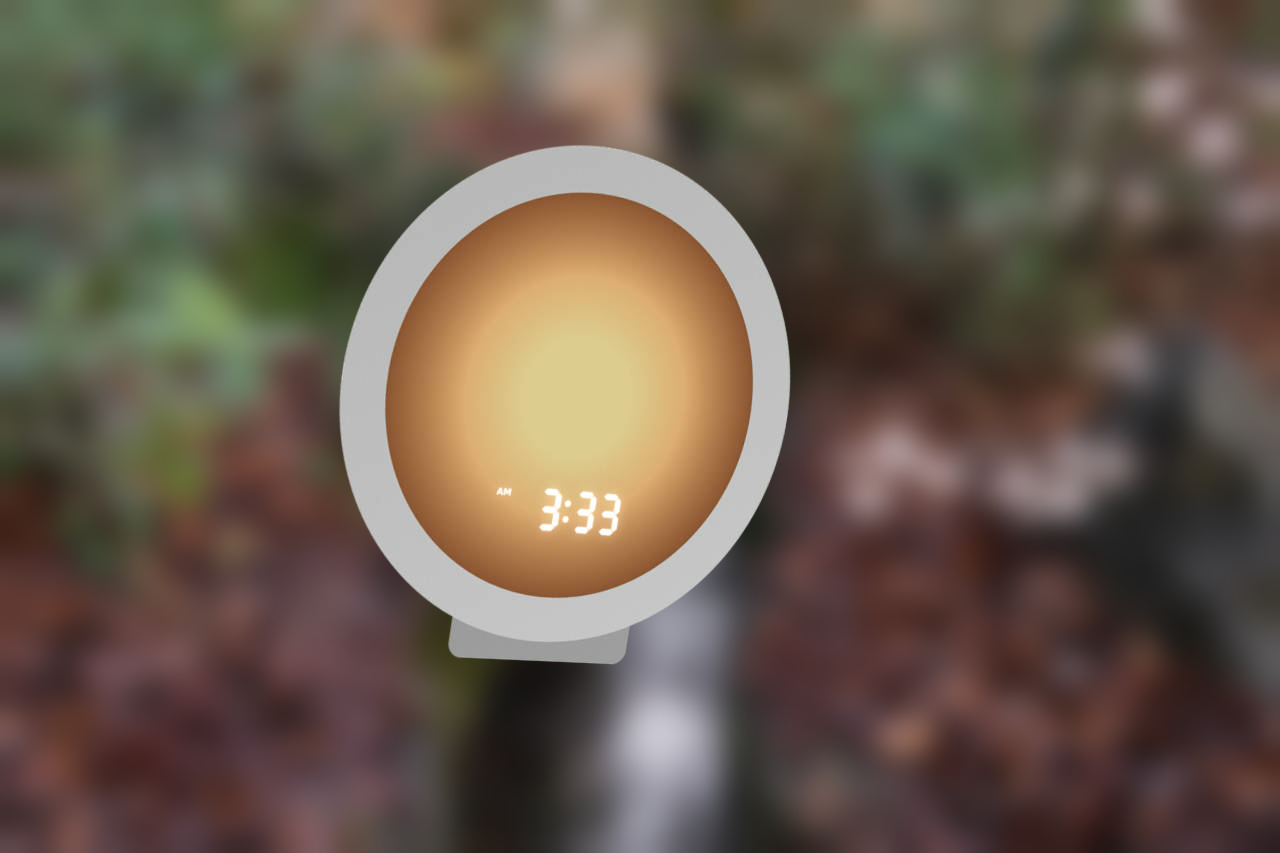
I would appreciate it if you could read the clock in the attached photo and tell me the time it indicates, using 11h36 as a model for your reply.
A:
3h33
